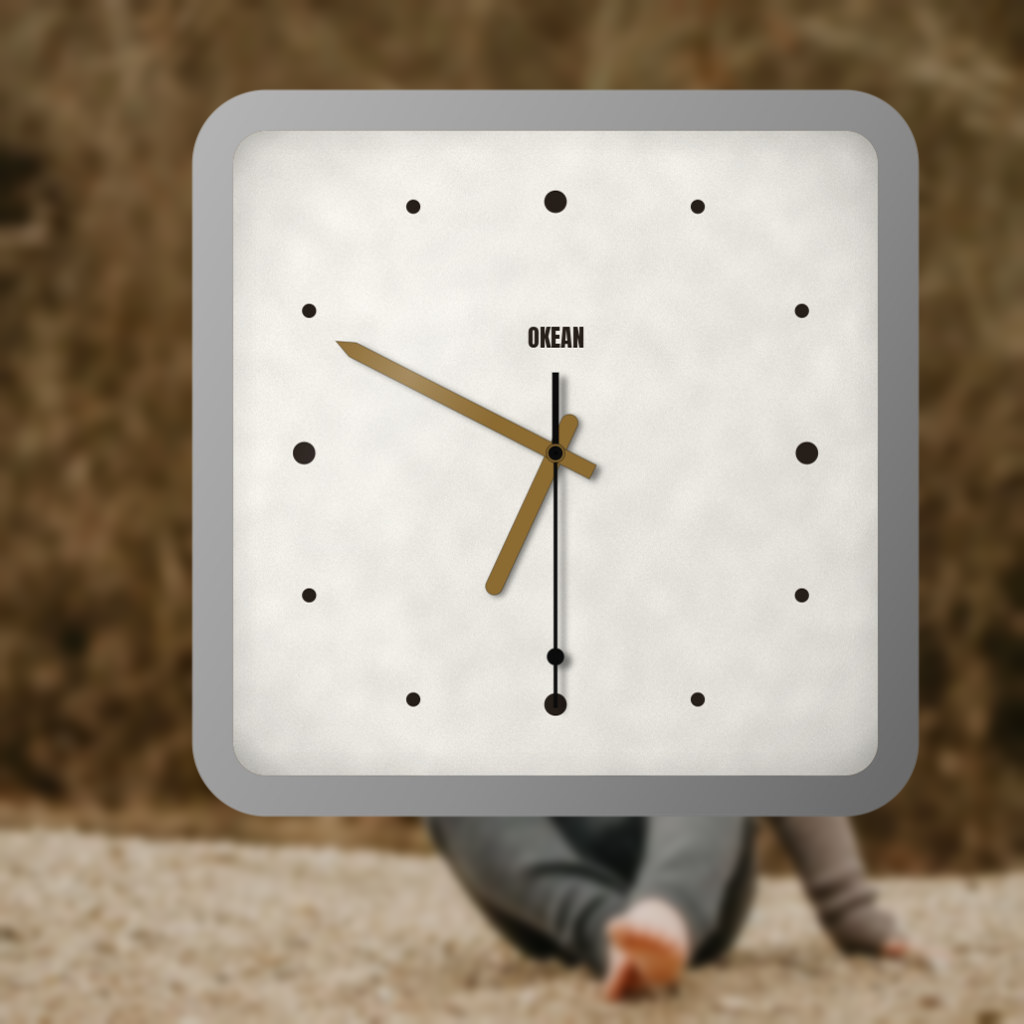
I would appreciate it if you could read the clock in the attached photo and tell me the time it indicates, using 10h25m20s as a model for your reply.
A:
6h49m30s
